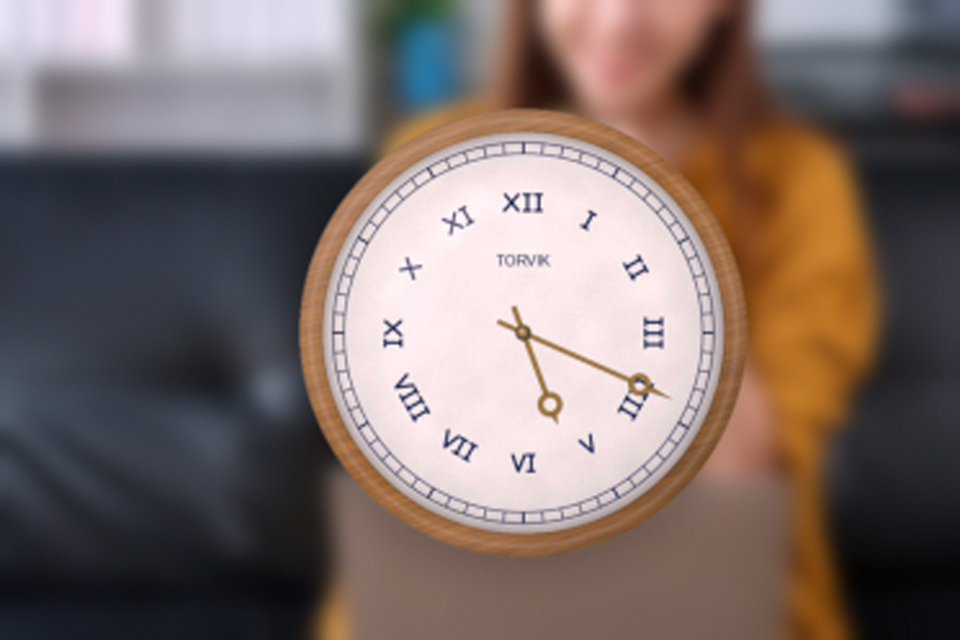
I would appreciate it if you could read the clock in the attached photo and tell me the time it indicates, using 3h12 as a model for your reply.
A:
5h19
